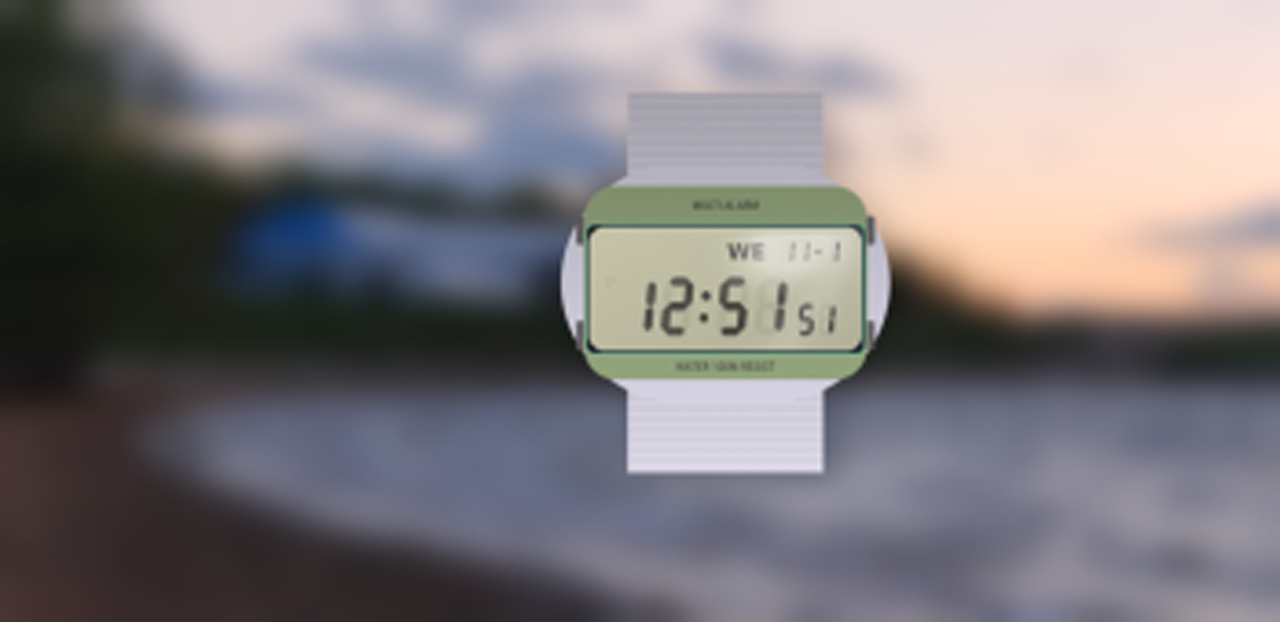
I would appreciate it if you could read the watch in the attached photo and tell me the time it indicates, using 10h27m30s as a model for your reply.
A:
12h51m51s
